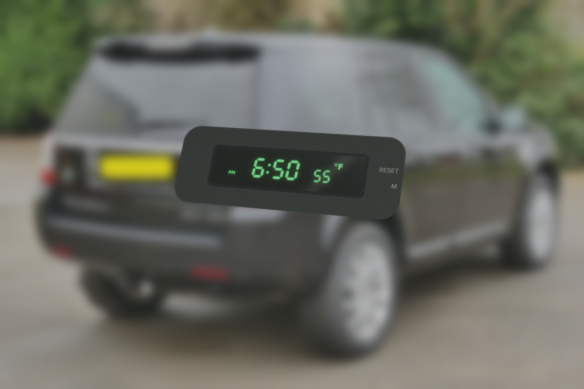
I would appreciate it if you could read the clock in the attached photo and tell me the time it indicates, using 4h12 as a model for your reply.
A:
6h50
